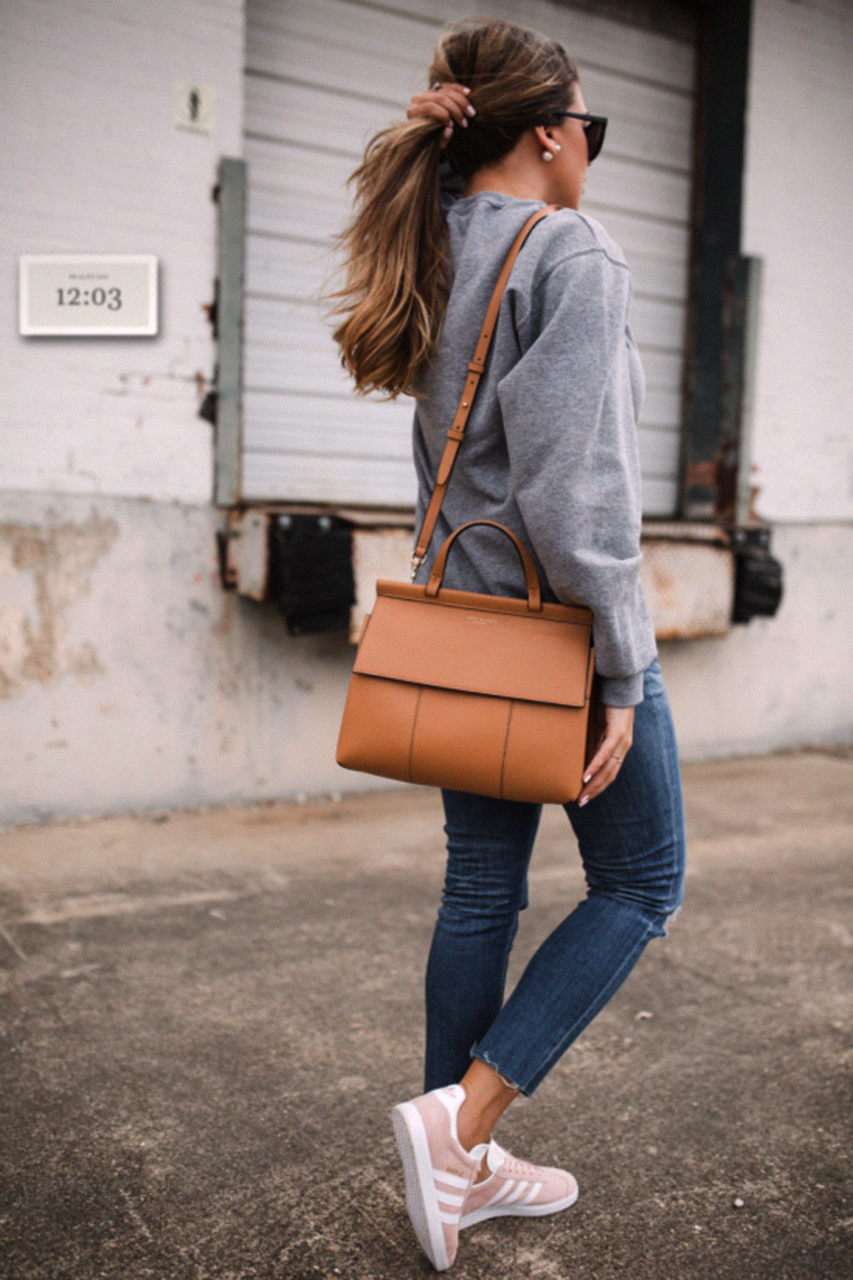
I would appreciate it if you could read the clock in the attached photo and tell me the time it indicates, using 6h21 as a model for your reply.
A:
12h03
